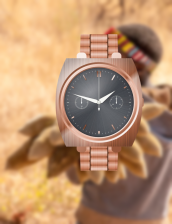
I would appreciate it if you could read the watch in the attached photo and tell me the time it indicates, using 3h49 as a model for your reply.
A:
1h48
